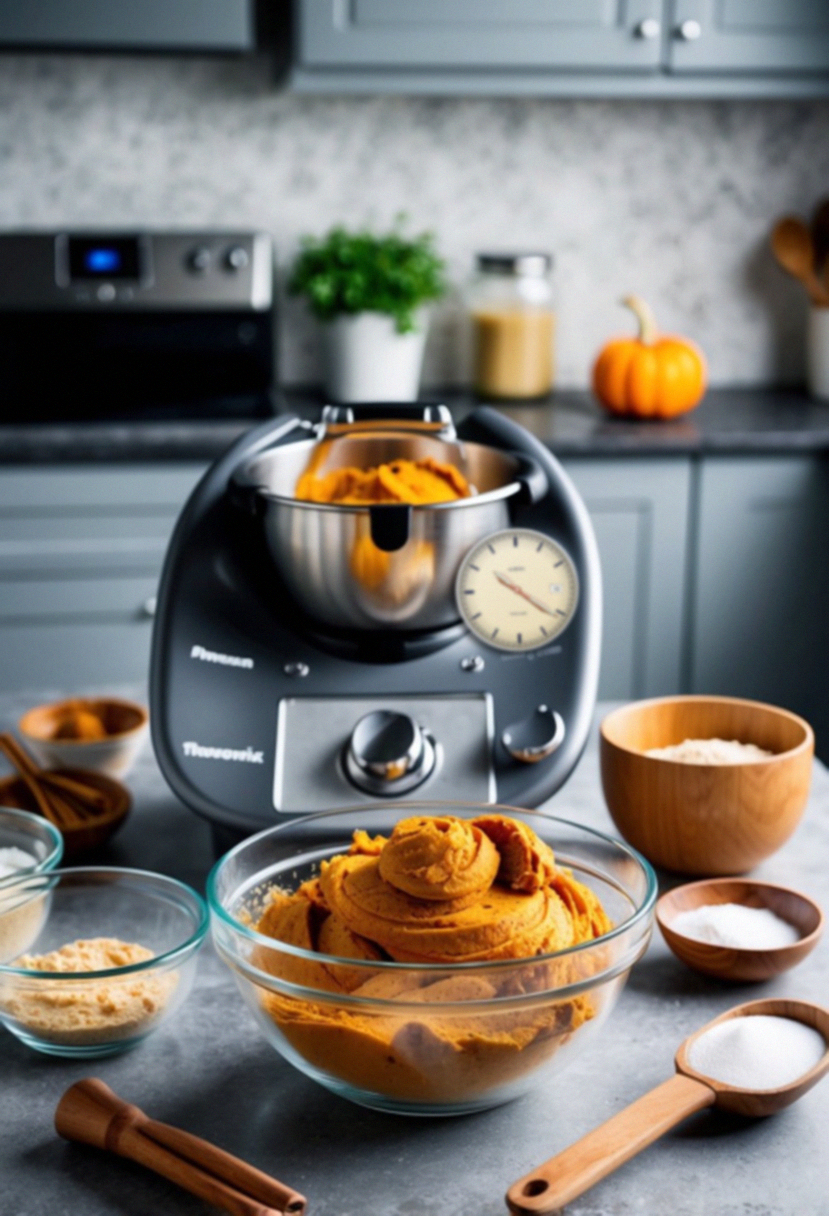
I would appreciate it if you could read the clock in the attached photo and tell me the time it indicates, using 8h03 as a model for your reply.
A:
10h21
